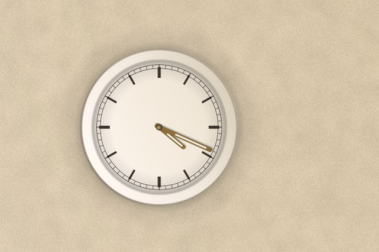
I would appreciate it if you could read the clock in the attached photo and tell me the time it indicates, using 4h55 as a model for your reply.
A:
4h19
